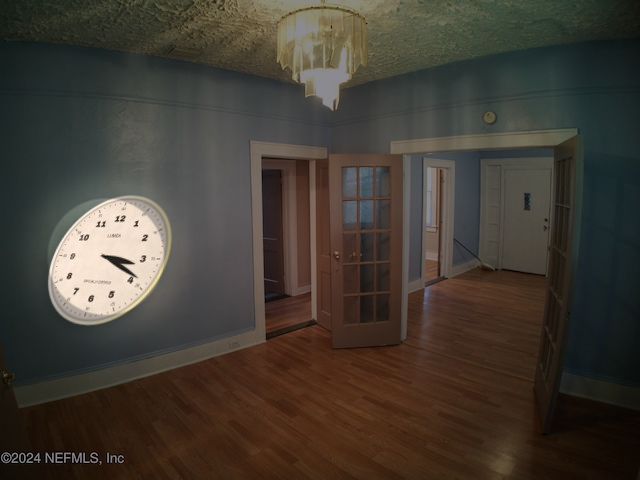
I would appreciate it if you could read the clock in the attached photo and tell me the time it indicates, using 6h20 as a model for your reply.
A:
3h19
